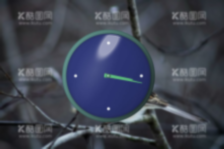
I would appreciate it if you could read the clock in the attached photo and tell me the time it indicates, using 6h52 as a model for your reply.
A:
3h17
